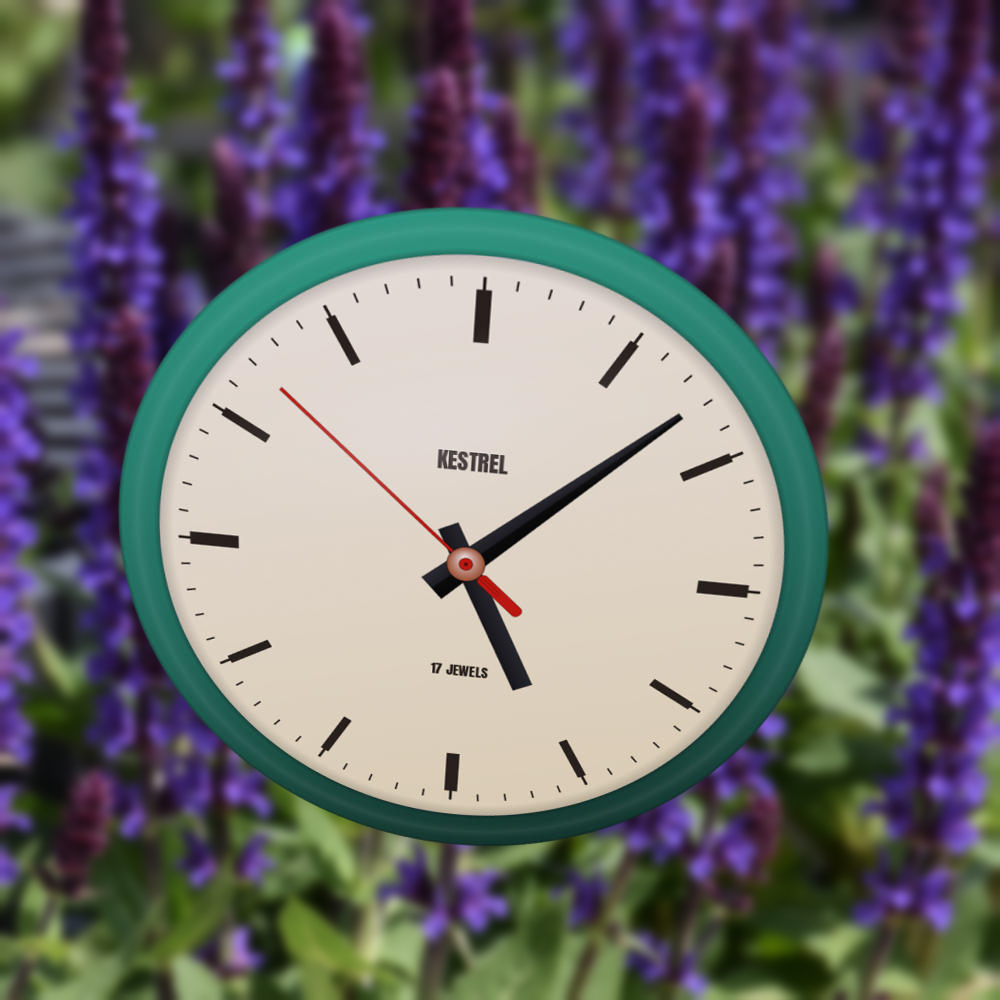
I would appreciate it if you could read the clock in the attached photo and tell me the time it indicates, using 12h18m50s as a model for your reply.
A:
5h07m52s
